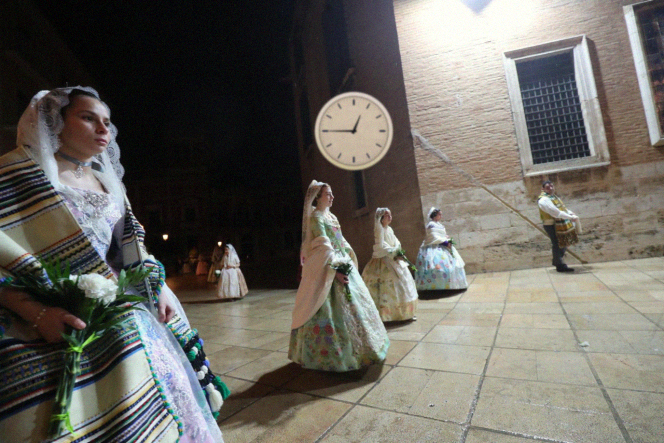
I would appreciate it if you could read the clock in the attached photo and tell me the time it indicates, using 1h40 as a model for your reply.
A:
12h45
